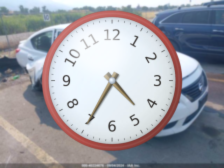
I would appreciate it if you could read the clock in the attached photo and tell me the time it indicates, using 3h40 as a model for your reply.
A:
4h35
